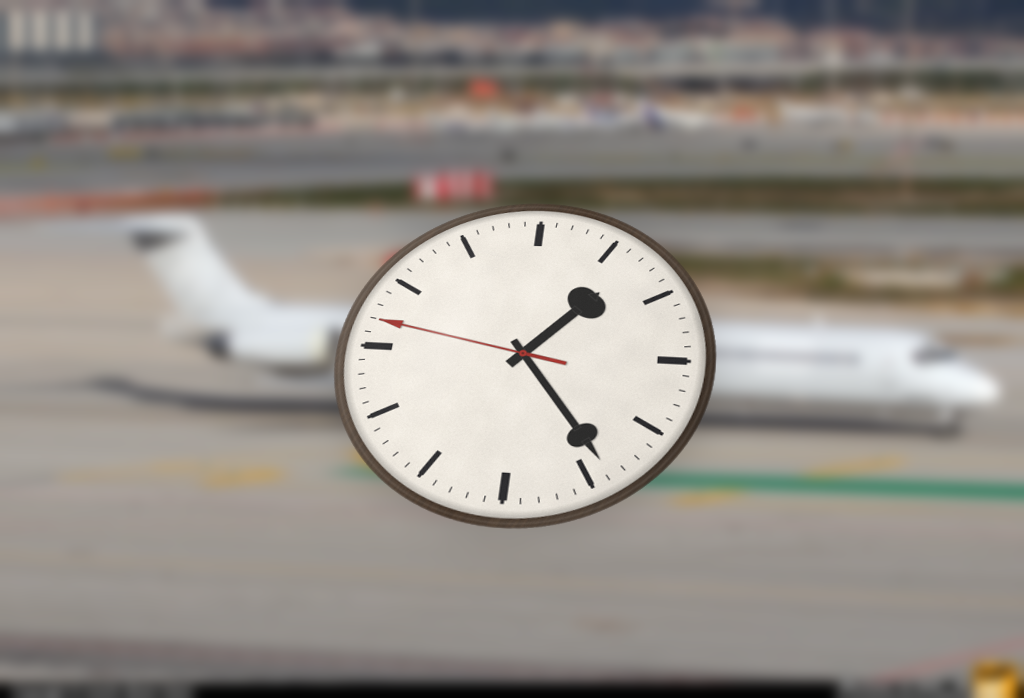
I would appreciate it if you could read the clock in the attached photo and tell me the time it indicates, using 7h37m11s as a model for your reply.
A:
1h23m47s
